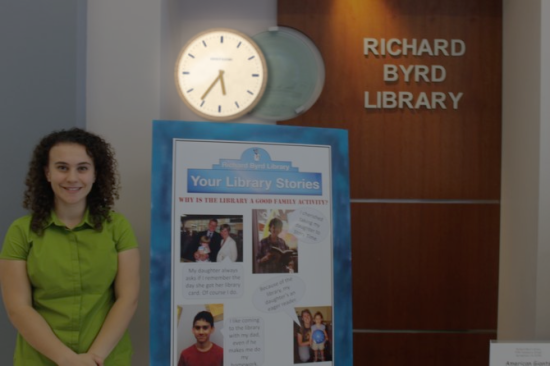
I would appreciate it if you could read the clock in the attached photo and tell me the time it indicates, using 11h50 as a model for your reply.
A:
5h36
